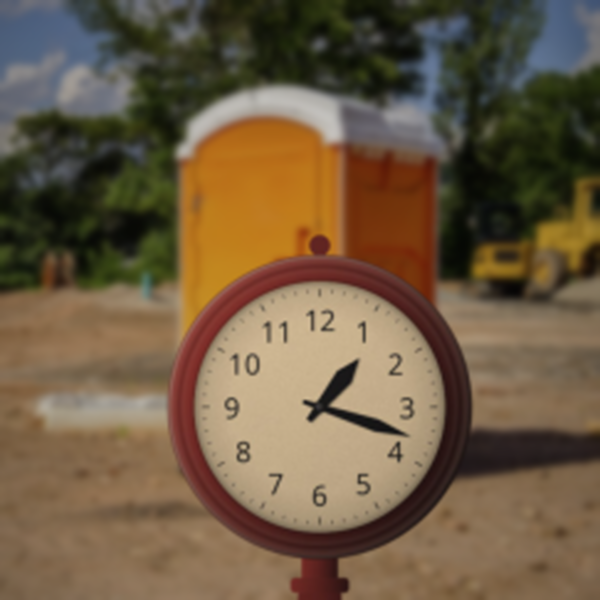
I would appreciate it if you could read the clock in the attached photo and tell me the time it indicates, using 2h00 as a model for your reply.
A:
1h18
